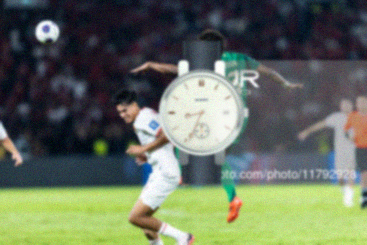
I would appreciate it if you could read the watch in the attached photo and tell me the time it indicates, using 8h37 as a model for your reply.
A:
8h34
